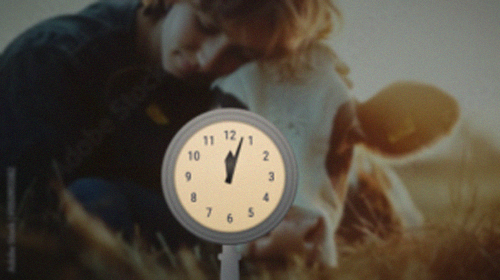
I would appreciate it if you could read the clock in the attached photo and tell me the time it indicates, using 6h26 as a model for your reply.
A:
12h03
